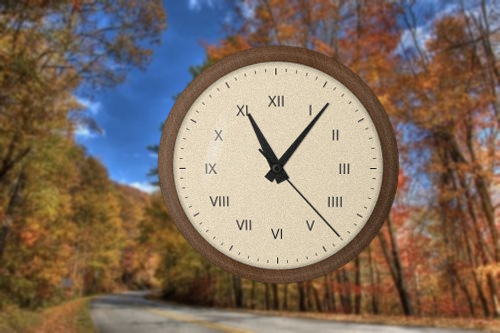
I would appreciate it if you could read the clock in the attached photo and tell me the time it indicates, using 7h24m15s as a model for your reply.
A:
11h06m23s
